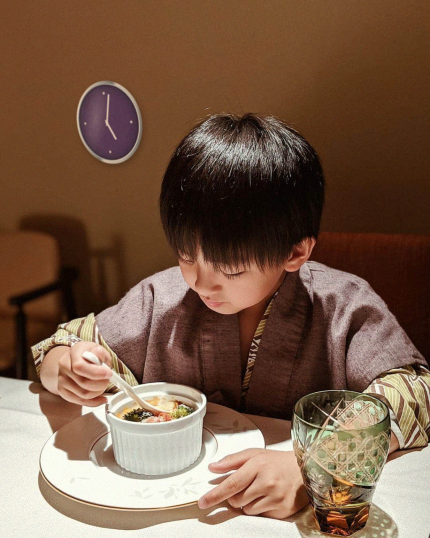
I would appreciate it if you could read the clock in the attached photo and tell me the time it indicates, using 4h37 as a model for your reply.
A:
5h02
